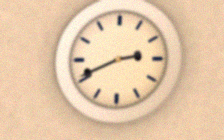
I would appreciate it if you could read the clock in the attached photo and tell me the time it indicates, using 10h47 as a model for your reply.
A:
2h41
